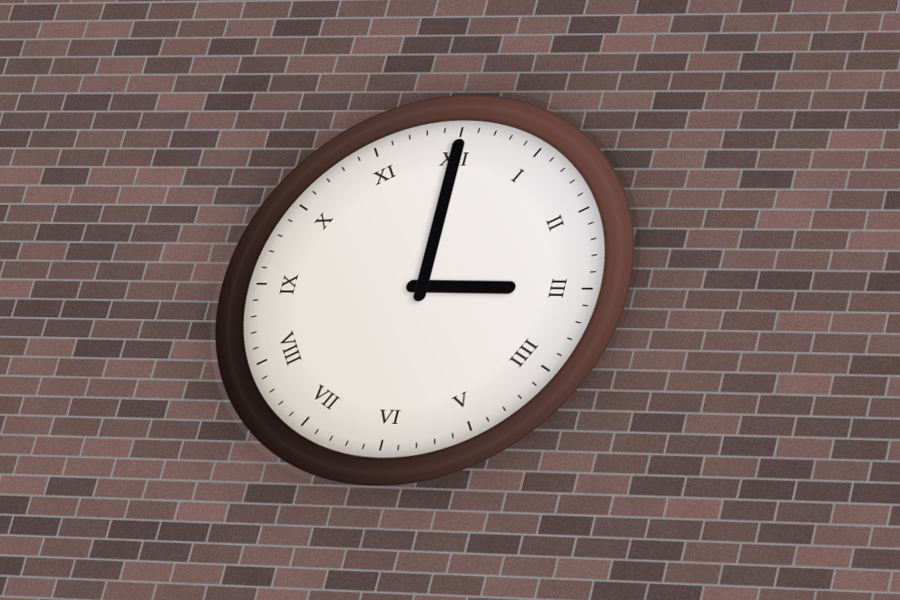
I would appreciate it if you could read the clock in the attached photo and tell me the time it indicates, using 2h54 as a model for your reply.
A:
3h00
